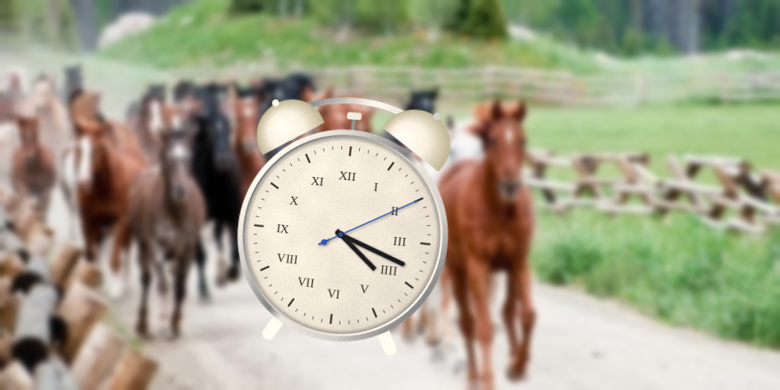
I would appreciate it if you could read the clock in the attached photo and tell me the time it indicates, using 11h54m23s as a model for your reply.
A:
4h18m10s
